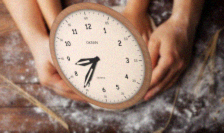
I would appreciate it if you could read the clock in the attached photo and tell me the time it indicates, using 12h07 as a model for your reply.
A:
8h36
